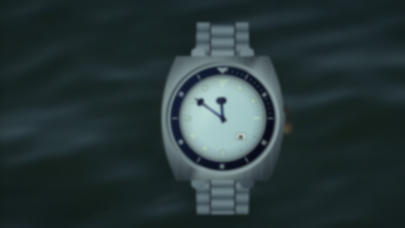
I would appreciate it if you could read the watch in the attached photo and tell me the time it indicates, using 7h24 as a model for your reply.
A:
11h51
